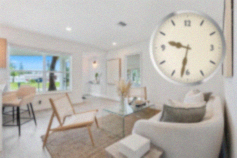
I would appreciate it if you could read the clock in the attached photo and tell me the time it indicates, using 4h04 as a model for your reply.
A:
9h32
